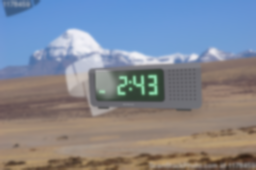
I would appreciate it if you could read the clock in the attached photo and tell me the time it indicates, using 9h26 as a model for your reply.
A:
2h43
